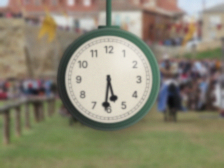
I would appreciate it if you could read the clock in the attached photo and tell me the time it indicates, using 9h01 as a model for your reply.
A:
5h31
